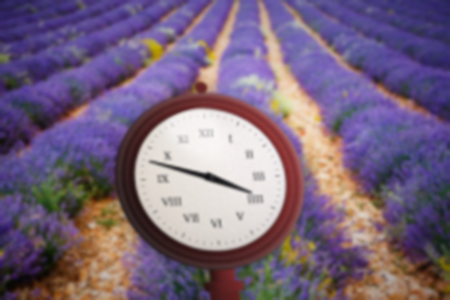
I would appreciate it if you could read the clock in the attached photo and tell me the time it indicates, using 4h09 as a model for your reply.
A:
3h48
